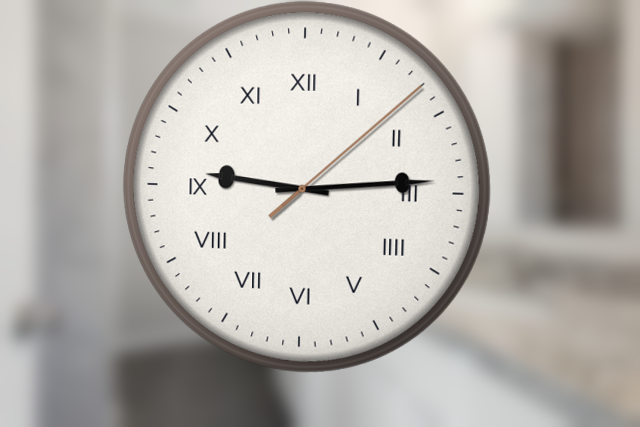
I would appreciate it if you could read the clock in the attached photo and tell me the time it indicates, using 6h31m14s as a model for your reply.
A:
9h14m08s
